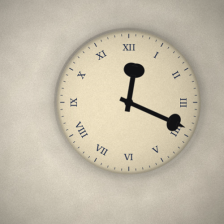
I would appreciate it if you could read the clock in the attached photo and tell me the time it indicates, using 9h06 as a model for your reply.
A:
12h19
